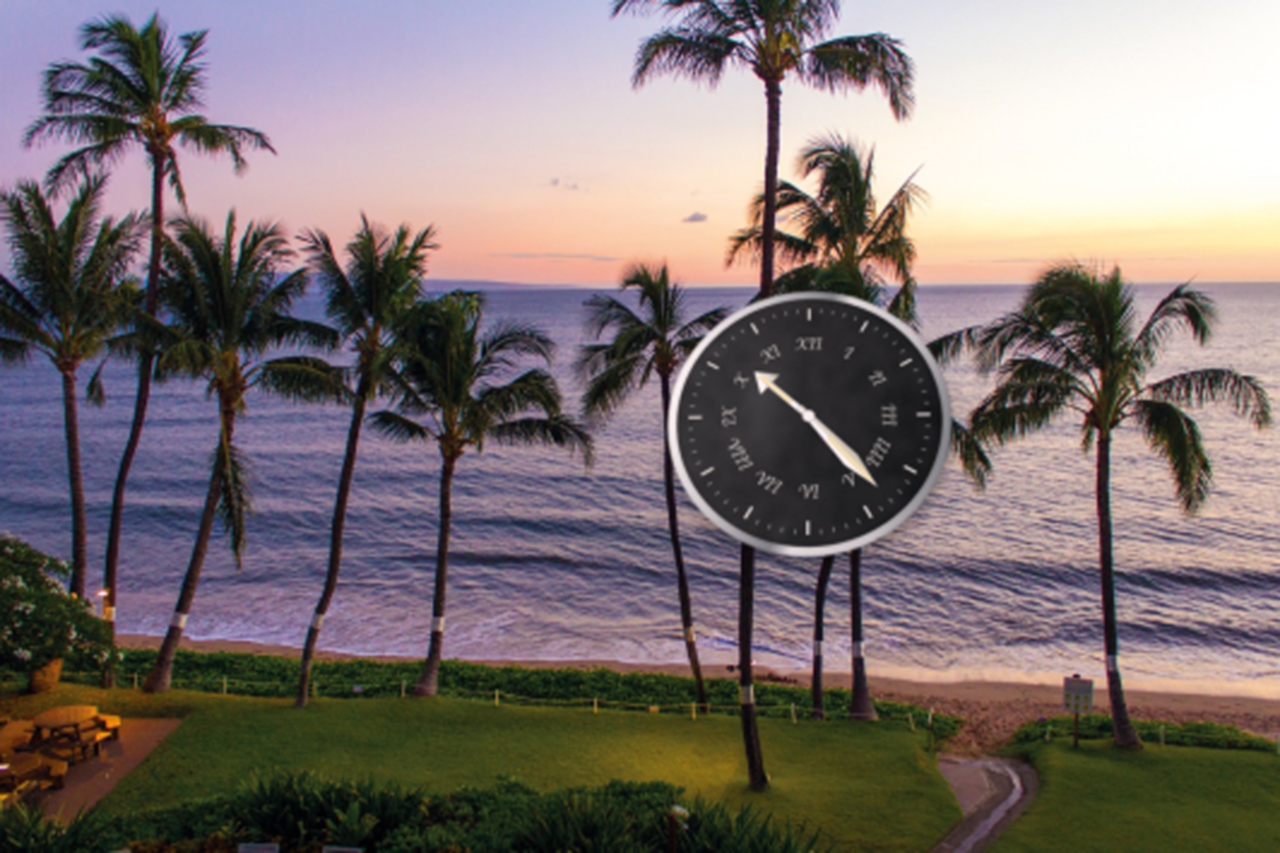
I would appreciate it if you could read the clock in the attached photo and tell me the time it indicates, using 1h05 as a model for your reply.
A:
10h23
